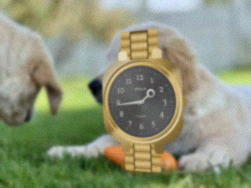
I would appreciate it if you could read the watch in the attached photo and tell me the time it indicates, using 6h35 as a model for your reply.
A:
1h44
